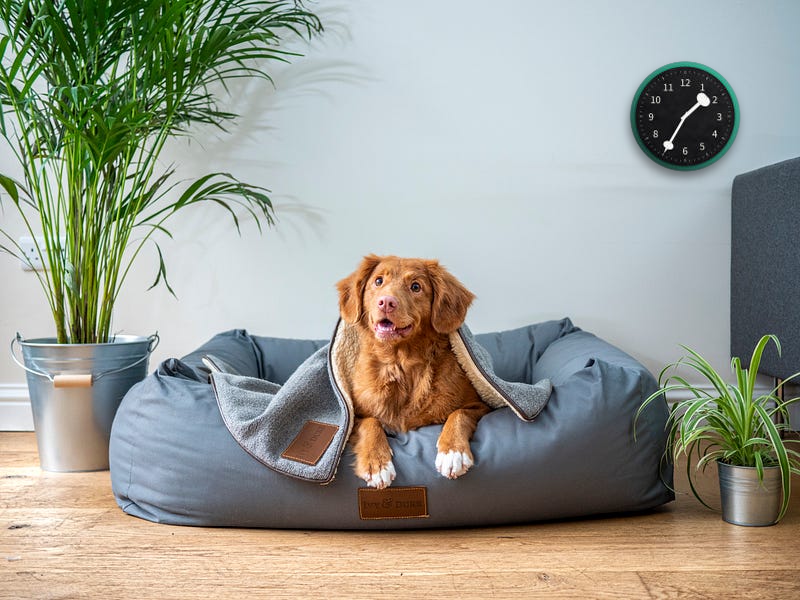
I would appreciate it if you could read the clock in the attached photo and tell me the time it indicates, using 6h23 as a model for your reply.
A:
1h35
